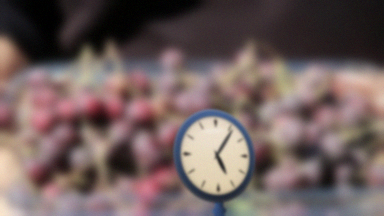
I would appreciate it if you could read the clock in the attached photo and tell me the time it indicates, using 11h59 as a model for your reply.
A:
5h06
